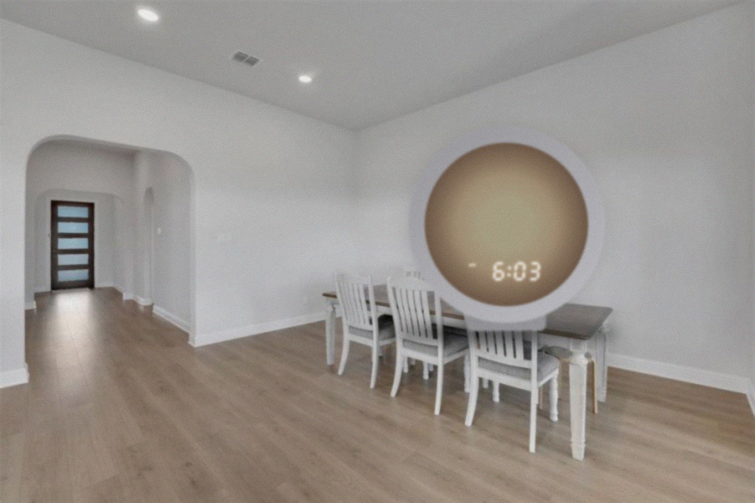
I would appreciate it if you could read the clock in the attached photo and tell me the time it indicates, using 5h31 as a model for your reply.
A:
6h03
